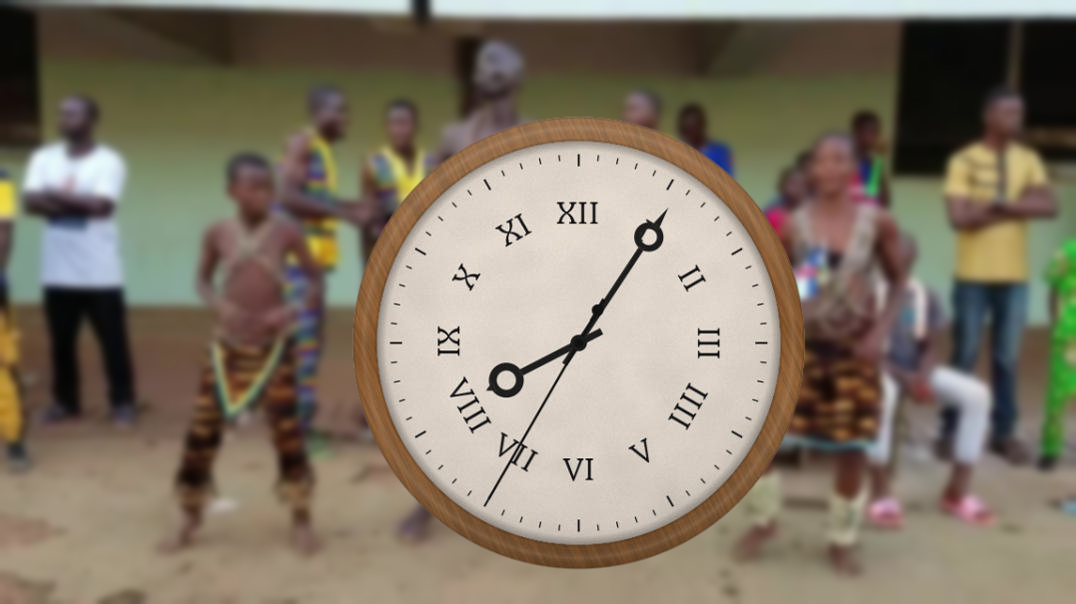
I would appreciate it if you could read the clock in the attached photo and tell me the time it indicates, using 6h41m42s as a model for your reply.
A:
8h05m35s
